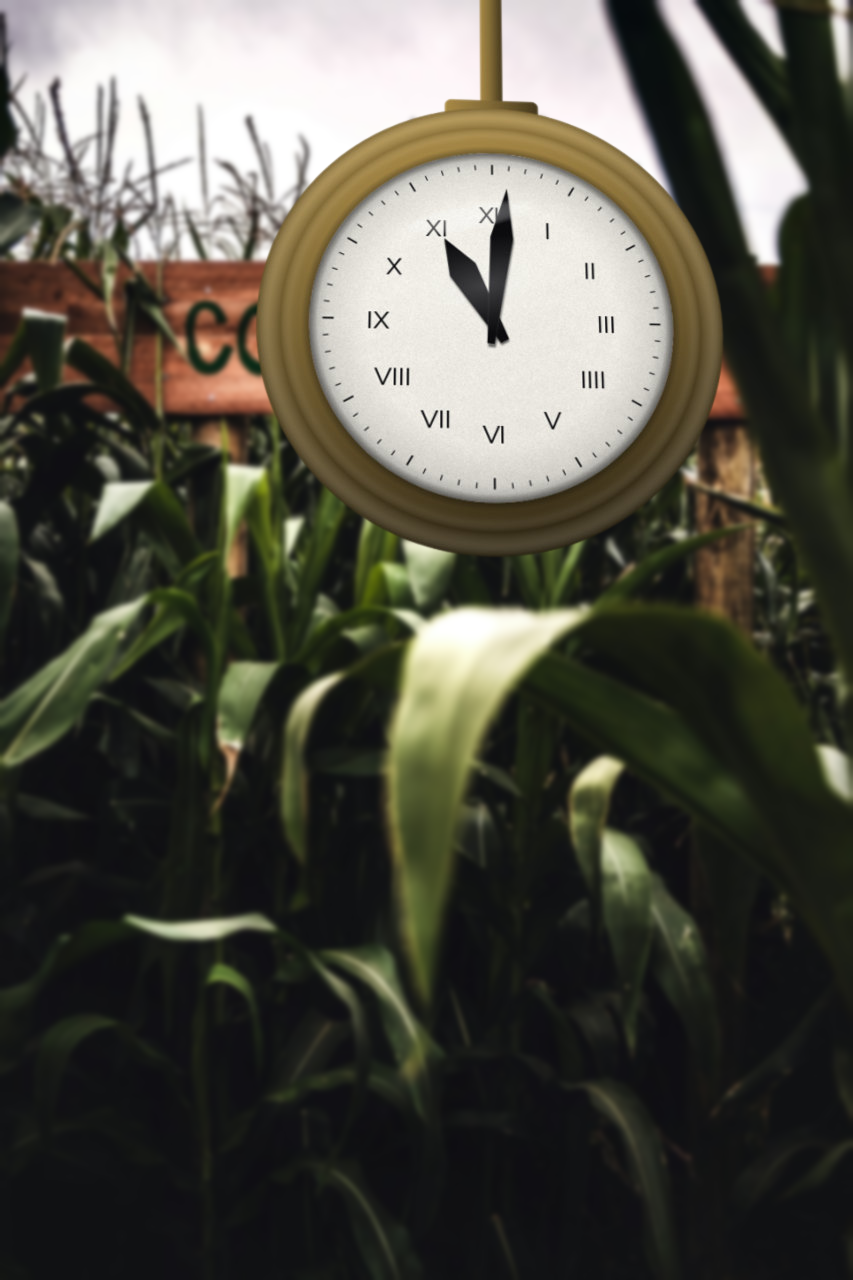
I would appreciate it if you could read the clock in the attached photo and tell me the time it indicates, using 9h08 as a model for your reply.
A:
11h01
